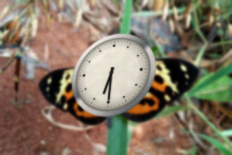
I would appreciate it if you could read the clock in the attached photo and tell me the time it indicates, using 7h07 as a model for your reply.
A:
6h30
